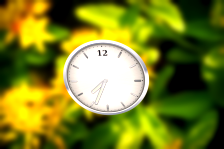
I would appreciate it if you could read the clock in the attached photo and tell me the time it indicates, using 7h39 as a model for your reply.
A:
7h34
